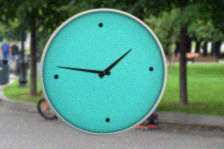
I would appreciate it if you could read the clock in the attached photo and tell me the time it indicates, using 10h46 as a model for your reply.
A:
1h47
